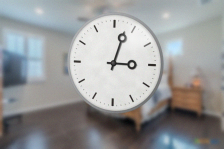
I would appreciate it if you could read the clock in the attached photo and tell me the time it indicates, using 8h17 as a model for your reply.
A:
3h03
